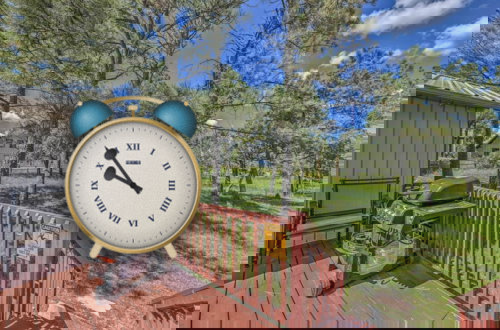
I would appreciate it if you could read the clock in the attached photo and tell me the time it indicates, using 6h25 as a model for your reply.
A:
9h54
